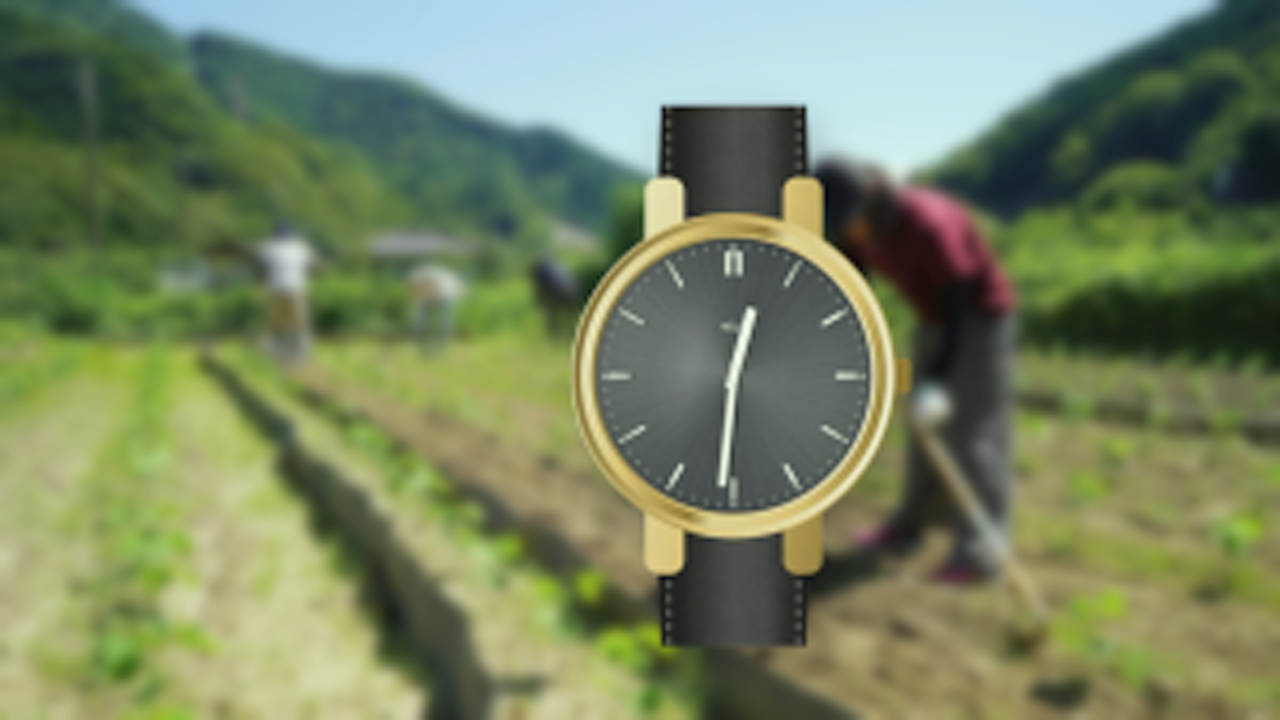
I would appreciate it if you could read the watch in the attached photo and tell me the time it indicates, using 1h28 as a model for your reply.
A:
12h31
